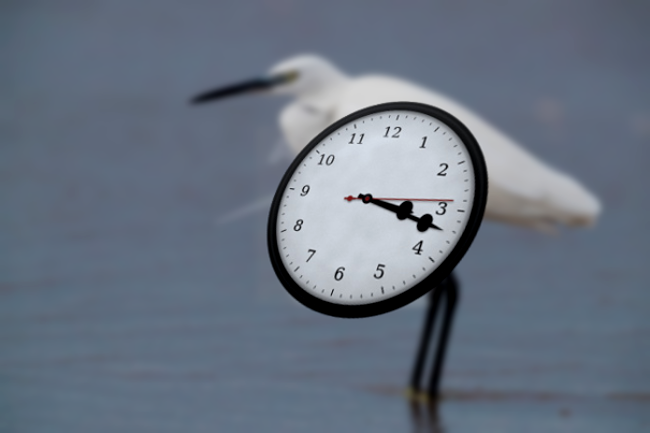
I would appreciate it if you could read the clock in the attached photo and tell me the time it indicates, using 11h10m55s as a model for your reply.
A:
3h17m14s
